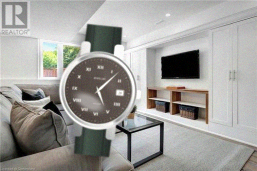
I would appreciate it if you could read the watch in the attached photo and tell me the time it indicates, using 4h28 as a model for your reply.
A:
5h07
